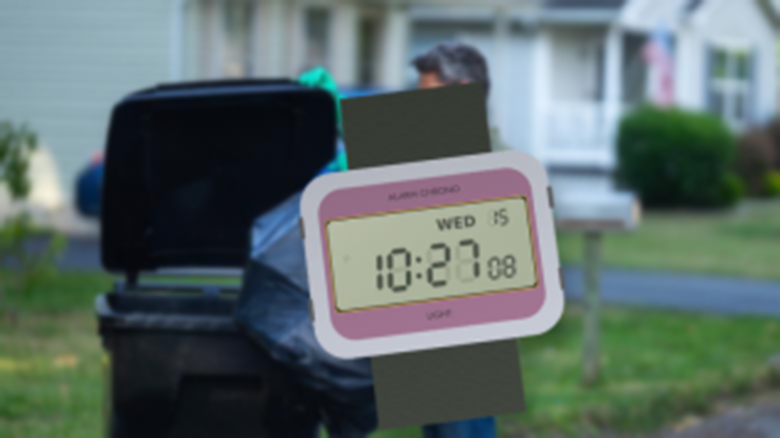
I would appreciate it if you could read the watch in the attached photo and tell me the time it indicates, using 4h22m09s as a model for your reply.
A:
10h27m08s
